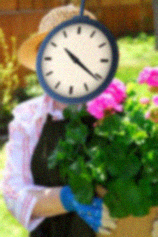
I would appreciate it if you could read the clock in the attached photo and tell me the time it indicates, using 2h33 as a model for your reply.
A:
10h21
